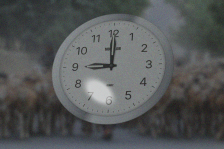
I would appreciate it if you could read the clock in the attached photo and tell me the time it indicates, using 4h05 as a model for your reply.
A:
9h00
